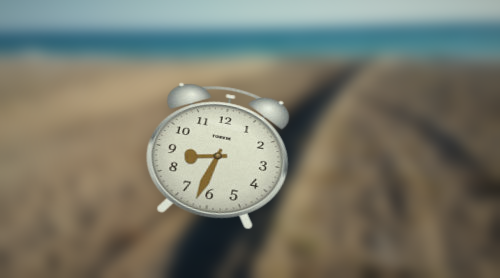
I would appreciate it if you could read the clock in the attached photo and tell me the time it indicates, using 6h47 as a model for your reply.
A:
8h32
